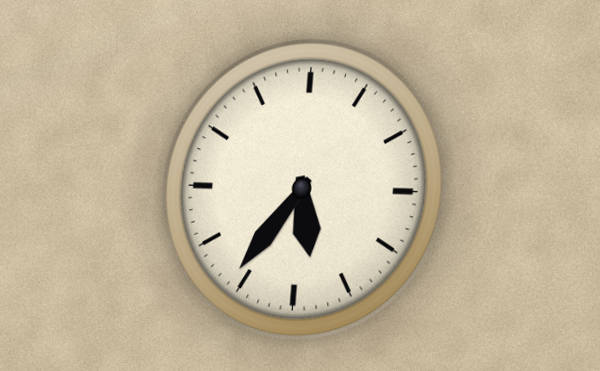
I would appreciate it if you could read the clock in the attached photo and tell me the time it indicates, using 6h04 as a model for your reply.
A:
5h36
